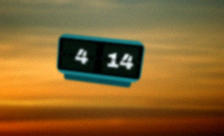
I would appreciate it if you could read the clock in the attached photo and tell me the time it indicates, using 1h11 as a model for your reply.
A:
4h14
